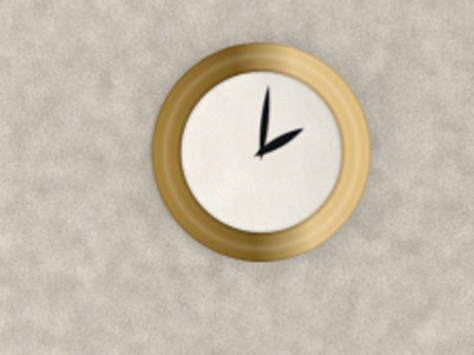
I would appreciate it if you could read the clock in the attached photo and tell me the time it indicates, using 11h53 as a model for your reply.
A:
2h01
